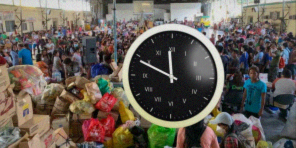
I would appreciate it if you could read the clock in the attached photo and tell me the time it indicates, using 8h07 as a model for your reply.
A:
11h49
